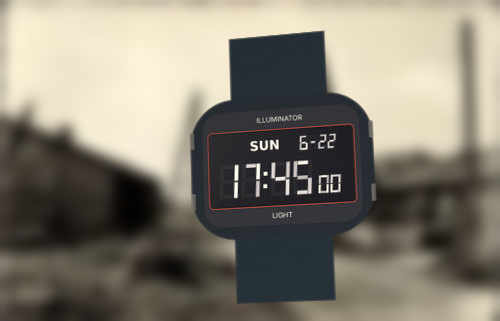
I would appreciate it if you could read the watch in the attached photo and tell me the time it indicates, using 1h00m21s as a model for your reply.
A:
17h45m00s
